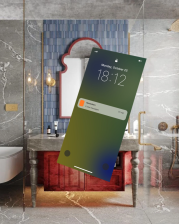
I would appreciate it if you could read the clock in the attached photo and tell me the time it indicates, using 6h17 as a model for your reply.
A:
18h12
